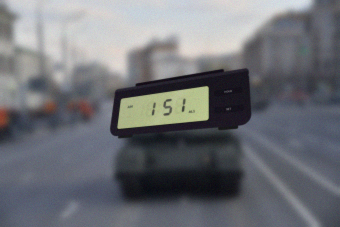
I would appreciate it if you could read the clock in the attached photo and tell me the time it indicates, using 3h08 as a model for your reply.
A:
1h51
